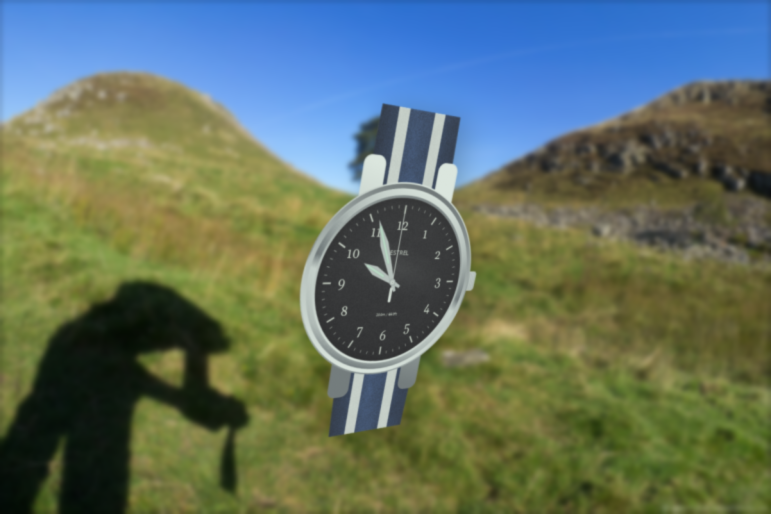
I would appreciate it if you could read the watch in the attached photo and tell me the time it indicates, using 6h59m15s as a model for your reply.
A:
9h56m00s
